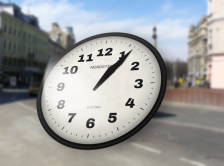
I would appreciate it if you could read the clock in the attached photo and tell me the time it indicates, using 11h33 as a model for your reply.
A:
1h06
